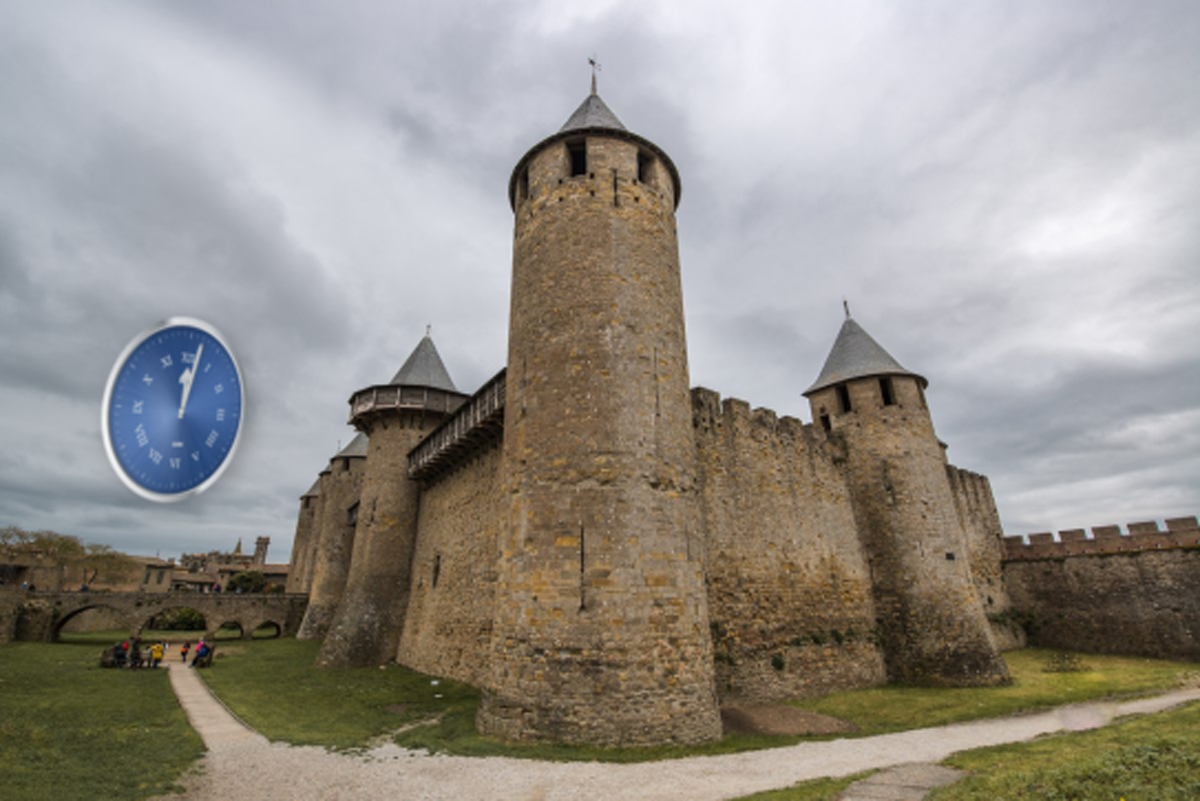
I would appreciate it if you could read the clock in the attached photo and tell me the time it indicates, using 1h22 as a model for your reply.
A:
12h02
